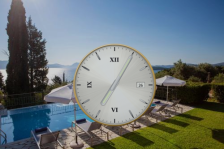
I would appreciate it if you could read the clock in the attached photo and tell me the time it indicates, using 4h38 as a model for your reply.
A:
7h05
